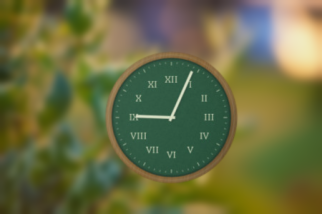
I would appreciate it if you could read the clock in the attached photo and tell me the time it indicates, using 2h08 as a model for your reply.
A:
9h04
